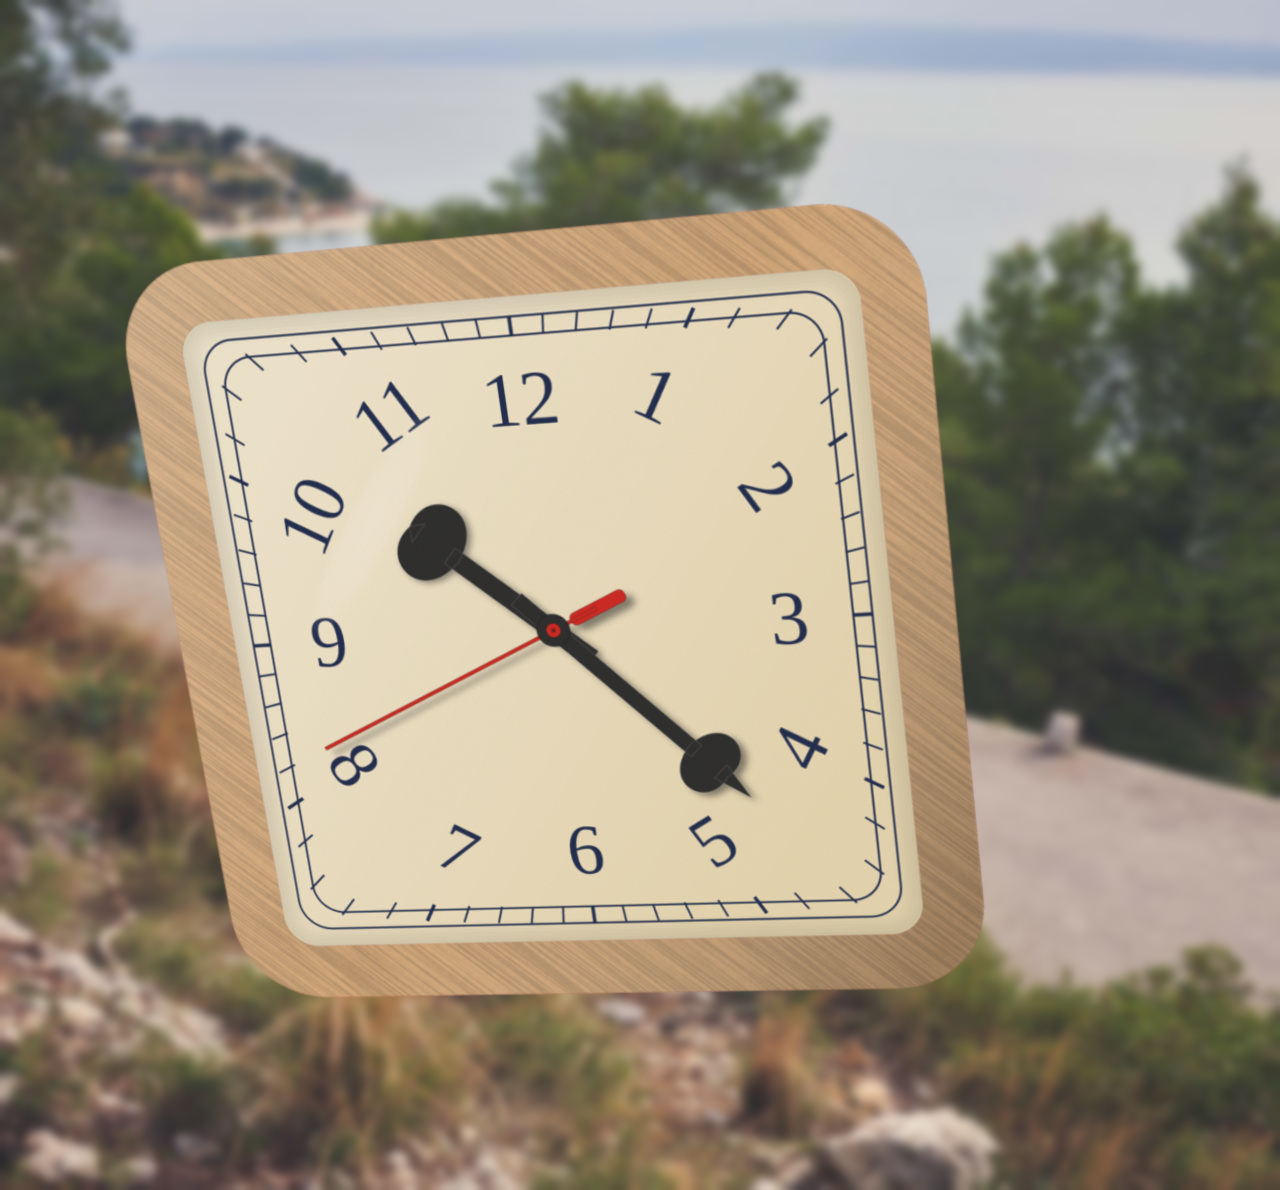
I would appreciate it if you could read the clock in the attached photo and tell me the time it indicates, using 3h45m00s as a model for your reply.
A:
10h22m41s
